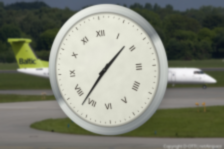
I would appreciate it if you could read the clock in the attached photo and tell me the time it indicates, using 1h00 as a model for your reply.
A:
1h37
